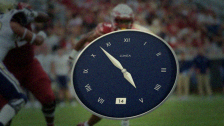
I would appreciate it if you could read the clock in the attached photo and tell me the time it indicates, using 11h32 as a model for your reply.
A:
4h53
